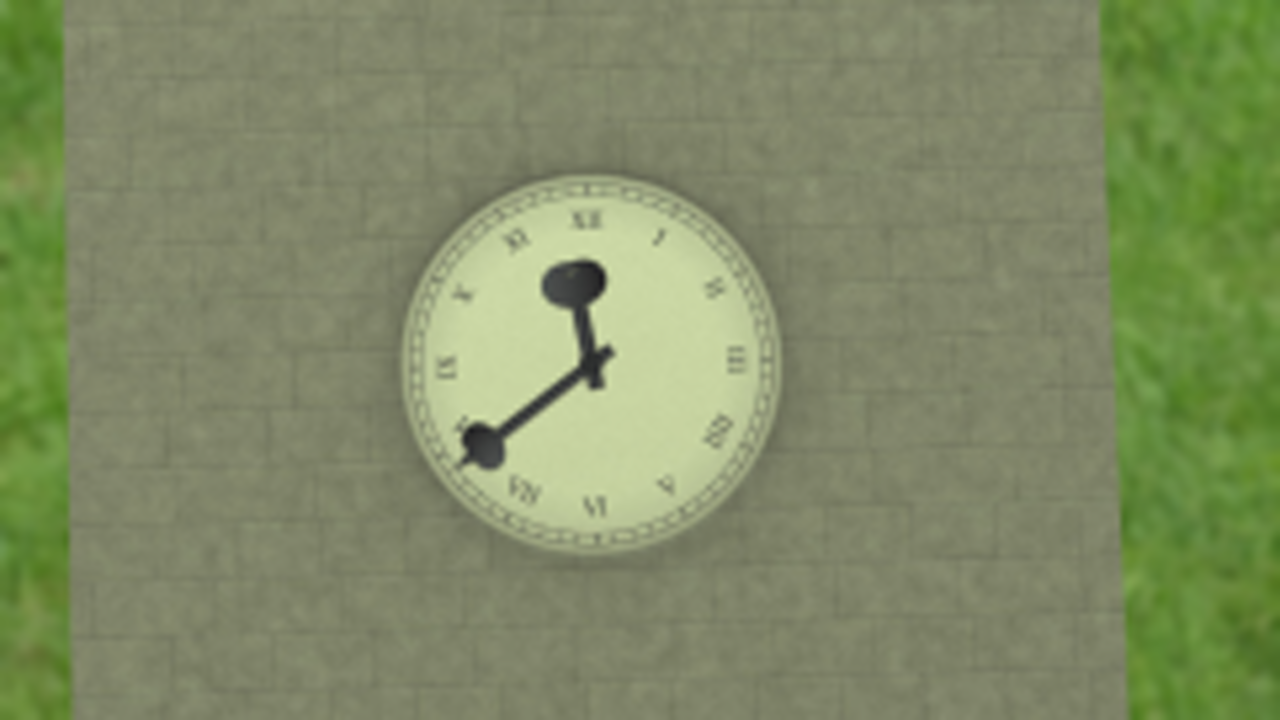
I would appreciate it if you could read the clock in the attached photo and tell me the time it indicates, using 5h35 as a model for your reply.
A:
11h39
